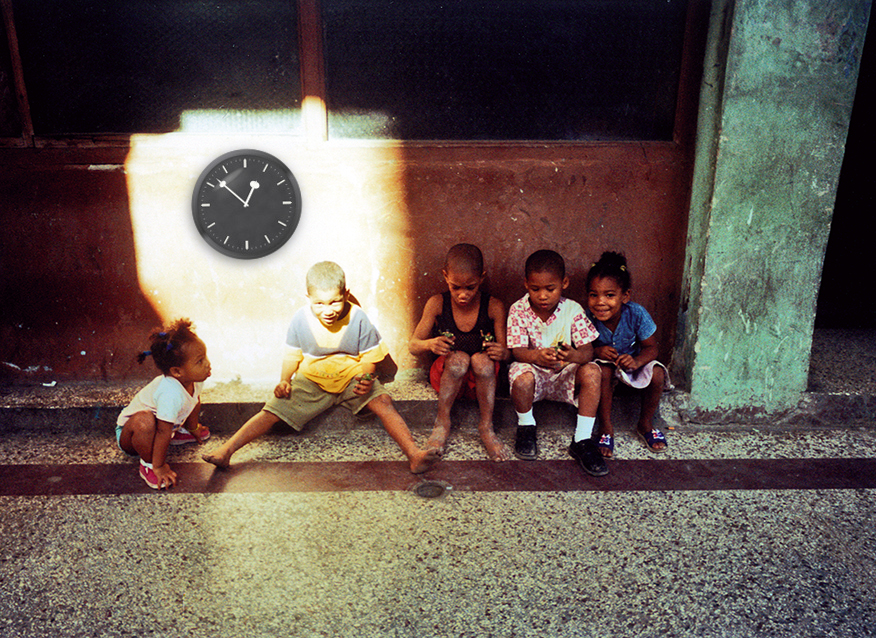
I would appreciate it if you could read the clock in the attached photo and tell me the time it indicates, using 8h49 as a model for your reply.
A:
12h52
